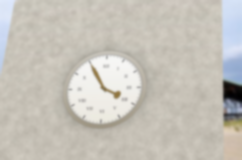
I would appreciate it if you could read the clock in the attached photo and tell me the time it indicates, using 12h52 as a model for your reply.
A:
3h55
